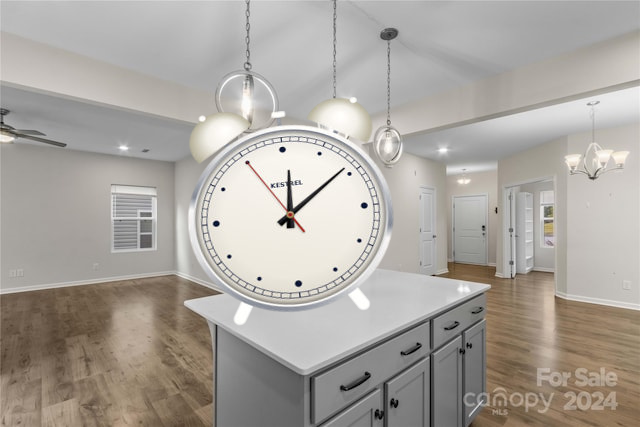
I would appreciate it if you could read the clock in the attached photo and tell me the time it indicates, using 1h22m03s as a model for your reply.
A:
12h08m55s
